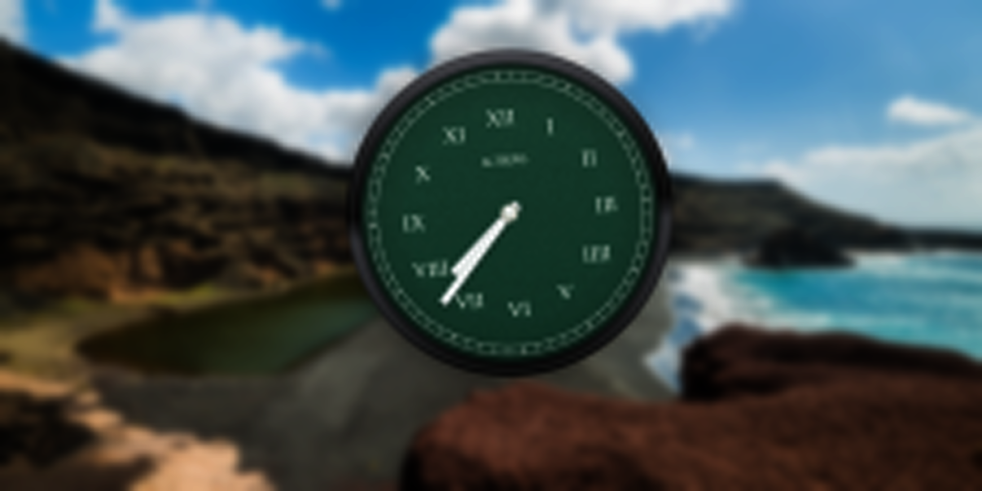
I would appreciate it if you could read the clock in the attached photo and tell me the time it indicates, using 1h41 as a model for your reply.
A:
7h37
